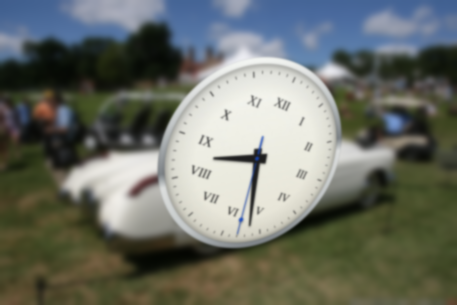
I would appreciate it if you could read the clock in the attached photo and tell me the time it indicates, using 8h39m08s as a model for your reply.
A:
8h26m28s
